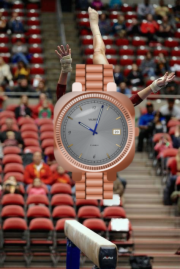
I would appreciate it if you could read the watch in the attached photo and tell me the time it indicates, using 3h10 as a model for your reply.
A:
10h03
